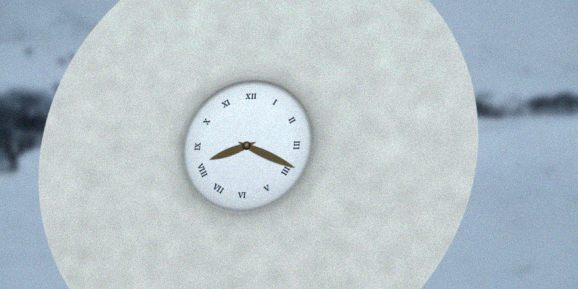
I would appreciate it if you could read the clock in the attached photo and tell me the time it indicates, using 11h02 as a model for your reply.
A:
8h19
